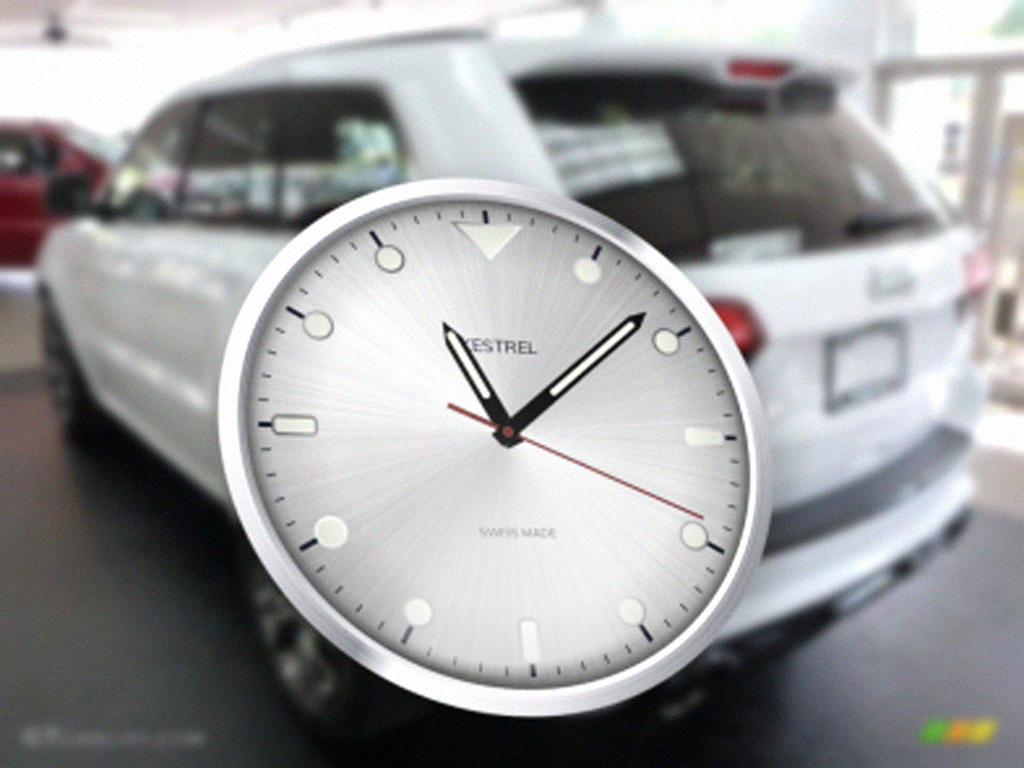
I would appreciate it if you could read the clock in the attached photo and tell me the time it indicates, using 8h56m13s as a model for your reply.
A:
11h08m19s
